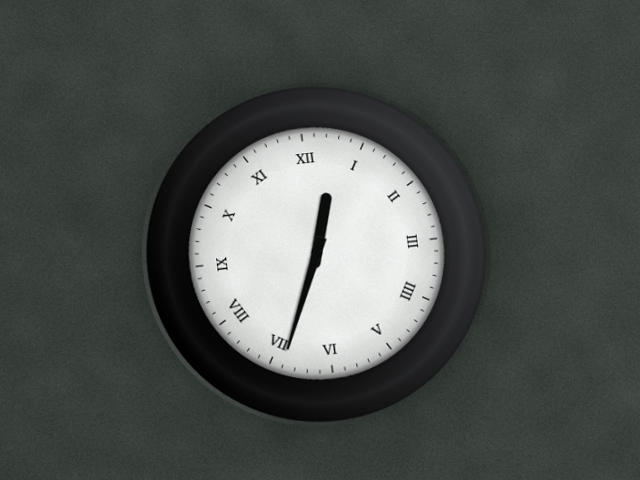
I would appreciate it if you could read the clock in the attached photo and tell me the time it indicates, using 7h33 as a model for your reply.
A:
12h34
